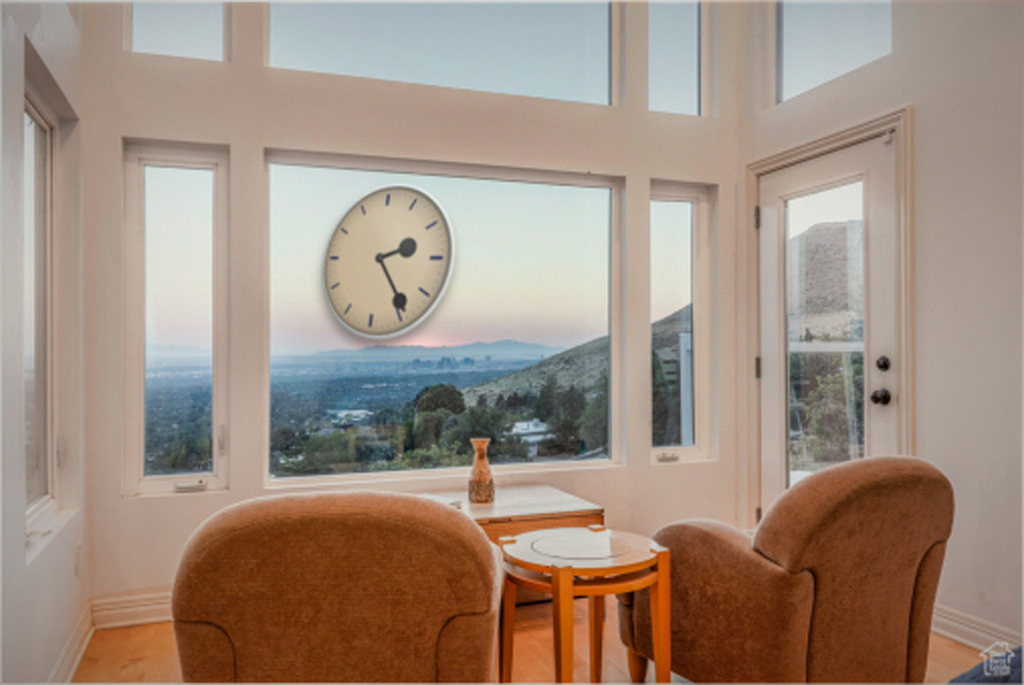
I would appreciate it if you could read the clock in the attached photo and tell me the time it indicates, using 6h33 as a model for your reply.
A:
2h24
